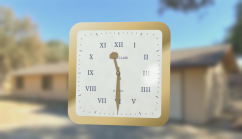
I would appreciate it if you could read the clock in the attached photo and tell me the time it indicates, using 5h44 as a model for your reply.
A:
11h30
